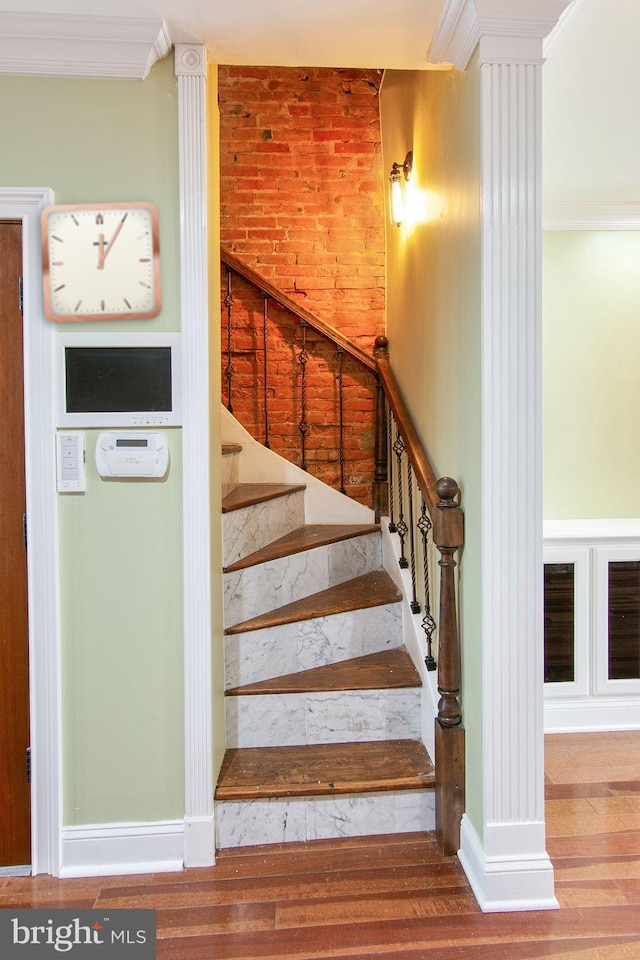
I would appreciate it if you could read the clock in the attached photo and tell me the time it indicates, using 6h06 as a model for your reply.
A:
12h05
